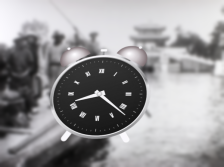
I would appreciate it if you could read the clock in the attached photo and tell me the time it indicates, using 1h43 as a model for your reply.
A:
8h22
